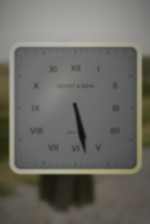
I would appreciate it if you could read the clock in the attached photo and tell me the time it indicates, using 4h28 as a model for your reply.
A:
5h28
